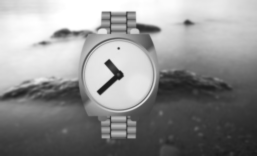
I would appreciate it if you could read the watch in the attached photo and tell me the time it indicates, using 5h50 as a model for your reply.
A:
10h38
